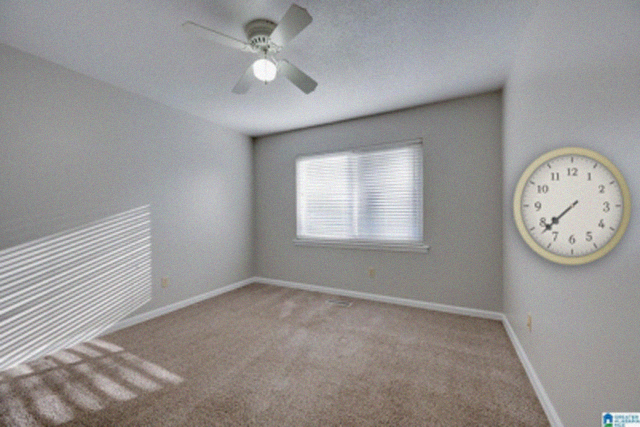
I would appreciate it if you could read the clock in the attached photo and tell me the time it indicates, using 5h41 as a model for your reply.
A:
7h38
